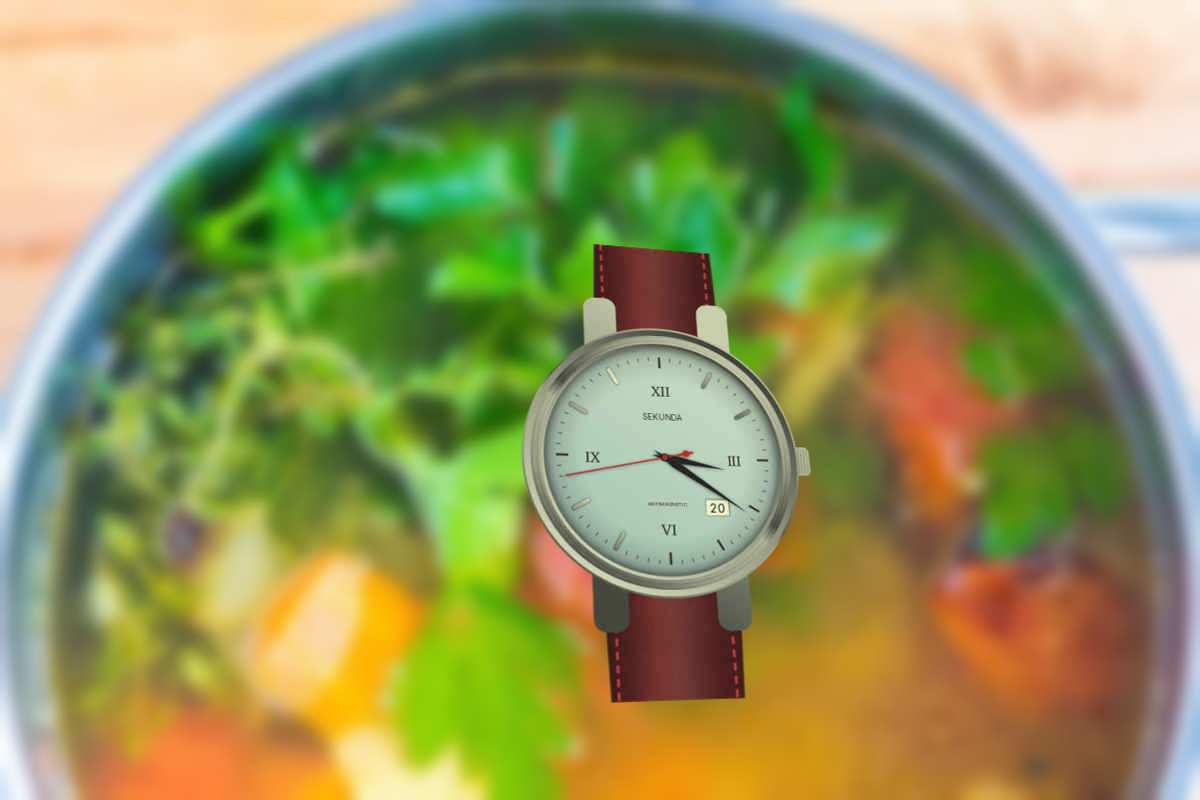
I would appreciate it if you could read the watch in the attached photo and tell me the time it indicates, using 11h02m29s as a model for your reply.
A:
3h20m43s
